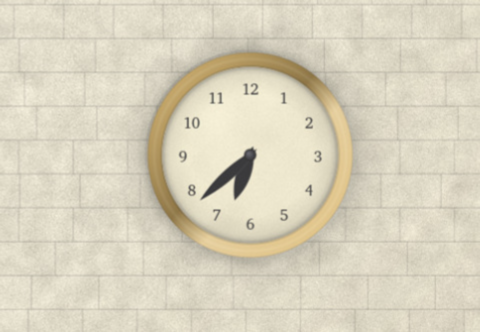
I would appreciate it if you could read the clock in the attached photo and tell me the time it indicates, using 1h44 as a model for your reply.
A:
6h38
